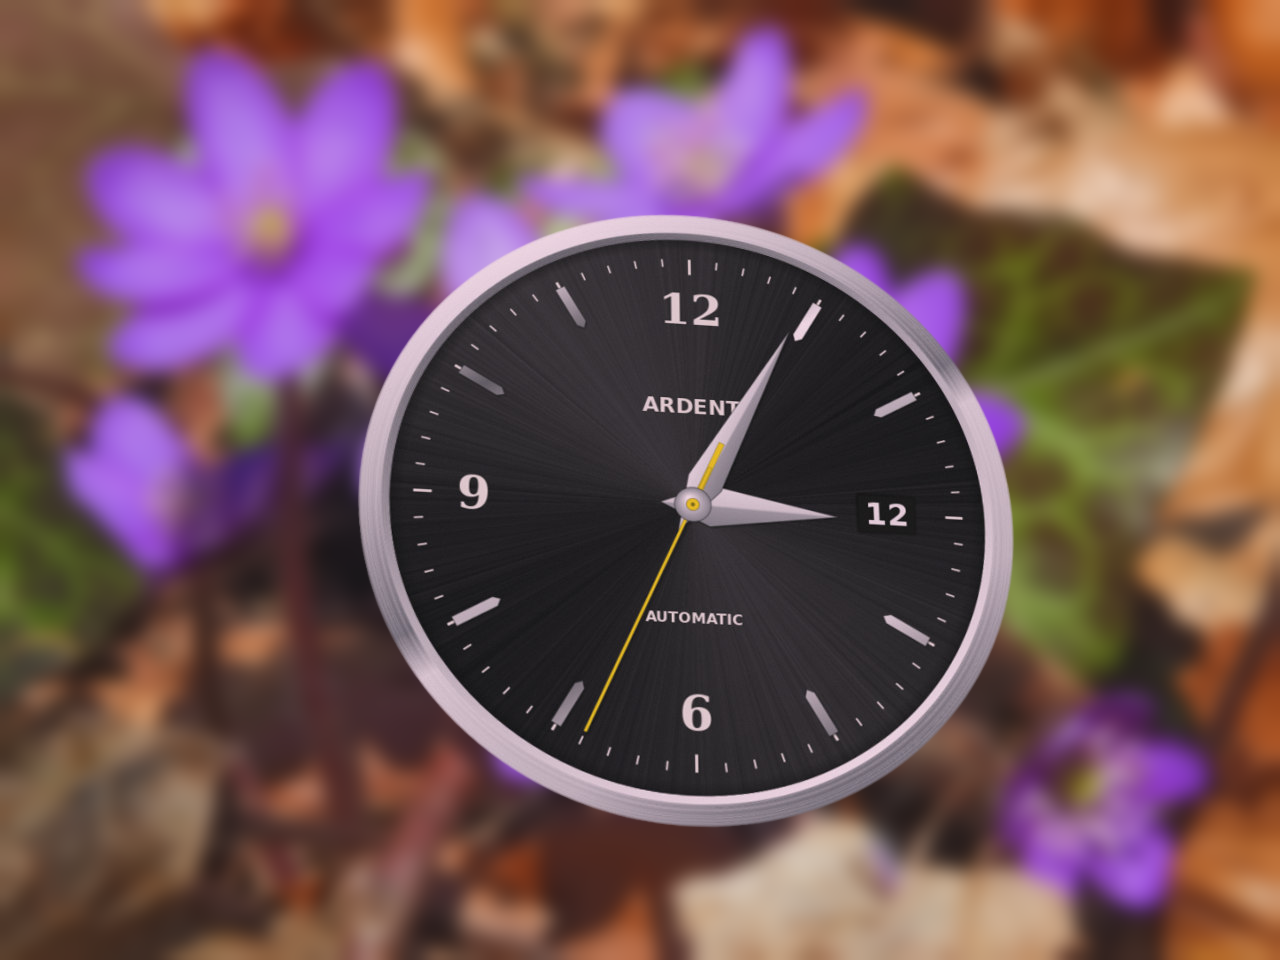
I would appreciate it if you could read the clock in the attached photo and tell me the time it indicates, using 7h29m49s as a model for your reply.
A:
3h04m34s
